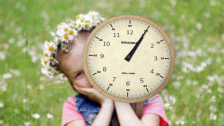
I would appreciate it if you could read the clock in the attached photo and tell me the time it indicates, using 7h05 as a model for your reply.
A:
1h05
